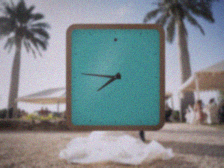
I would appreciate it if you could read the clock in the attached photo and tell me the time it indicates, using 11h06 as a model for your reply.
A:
7h46
